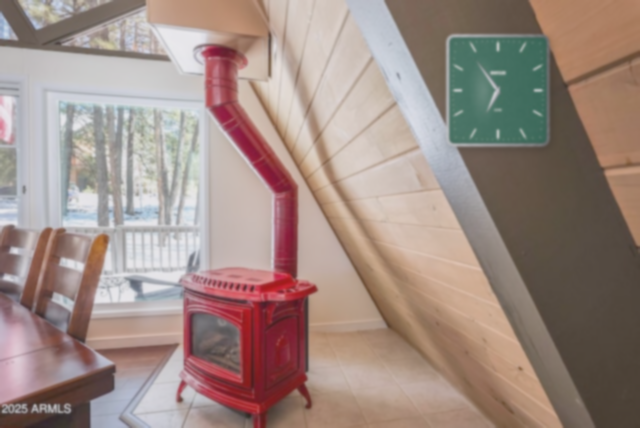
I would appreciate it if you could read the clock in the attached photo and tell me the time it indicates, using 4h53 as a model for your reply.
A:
6h54
